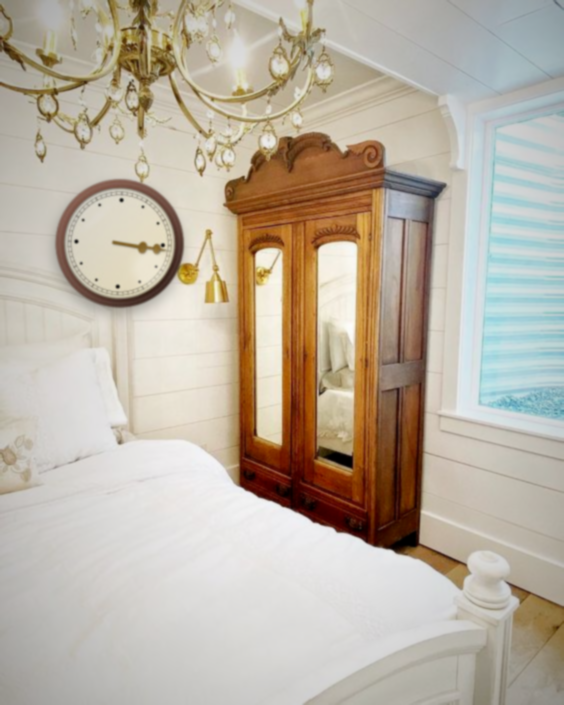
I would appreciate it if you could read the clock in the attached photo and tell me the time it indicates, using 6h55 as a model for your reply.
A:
3h16
